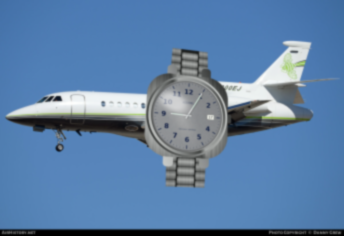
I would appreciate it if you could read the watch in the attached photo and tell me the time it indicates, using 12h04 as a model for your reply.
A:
9h05
